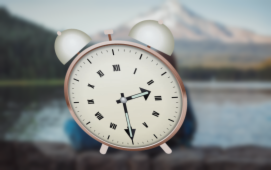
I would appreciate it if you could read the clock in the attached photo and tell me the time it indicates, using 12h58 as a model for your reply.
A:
2h30
